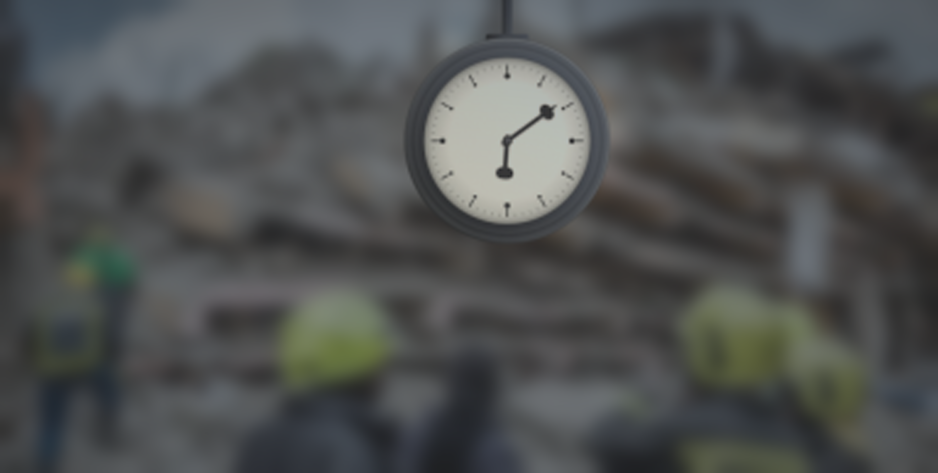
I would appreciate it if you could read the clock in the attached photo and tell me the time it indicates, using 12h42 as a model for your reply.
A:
6h09
